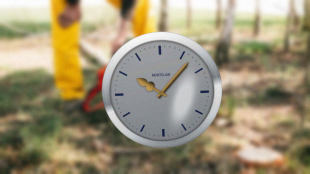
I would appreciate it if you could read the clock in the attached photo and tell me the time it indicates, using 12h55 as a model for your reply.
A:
10h07
